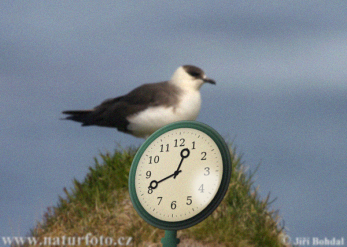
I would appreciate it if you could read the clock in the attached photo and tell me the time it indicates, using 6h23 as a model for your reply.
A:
12h41
